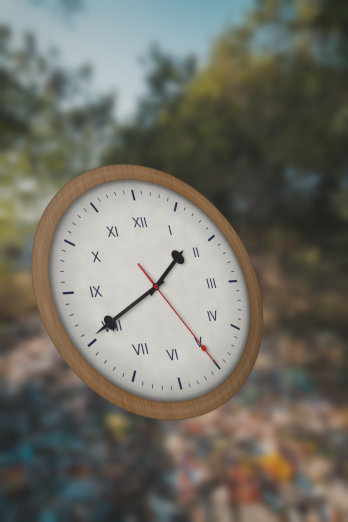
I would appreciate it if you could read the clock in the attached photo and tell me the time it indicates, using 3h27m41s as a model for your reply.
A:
1h40m25s
